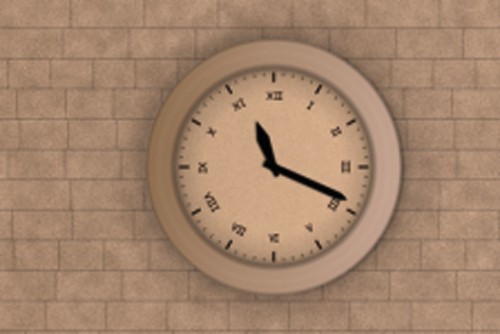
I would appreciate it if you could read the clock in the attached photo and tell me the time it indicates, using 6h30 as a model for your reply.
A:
11h19
